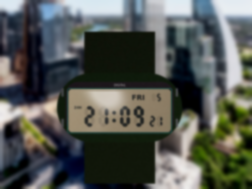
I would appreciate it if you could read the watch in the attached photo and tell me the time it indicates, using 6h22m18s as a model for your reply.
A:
21h09m21s
